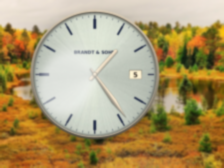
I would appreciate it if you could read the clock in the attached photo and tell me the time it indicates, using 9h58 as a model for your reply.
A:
1h24
